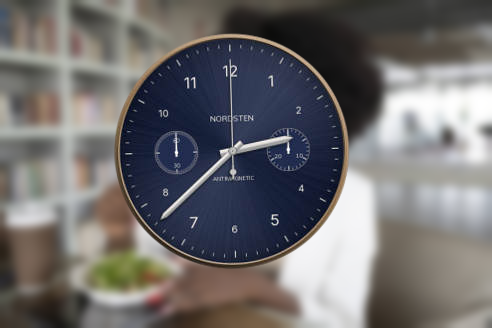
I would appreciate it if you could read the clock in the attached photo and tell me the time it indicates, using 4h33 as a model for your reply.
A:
2h38
